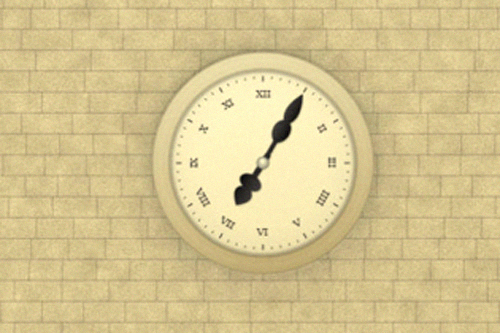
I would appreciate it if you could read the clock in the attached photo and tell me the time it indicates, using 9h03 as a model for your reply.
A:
7h05
